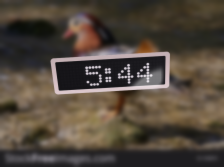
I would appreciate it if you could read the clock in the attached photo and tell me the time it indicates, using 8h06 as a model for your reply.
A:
5h44
